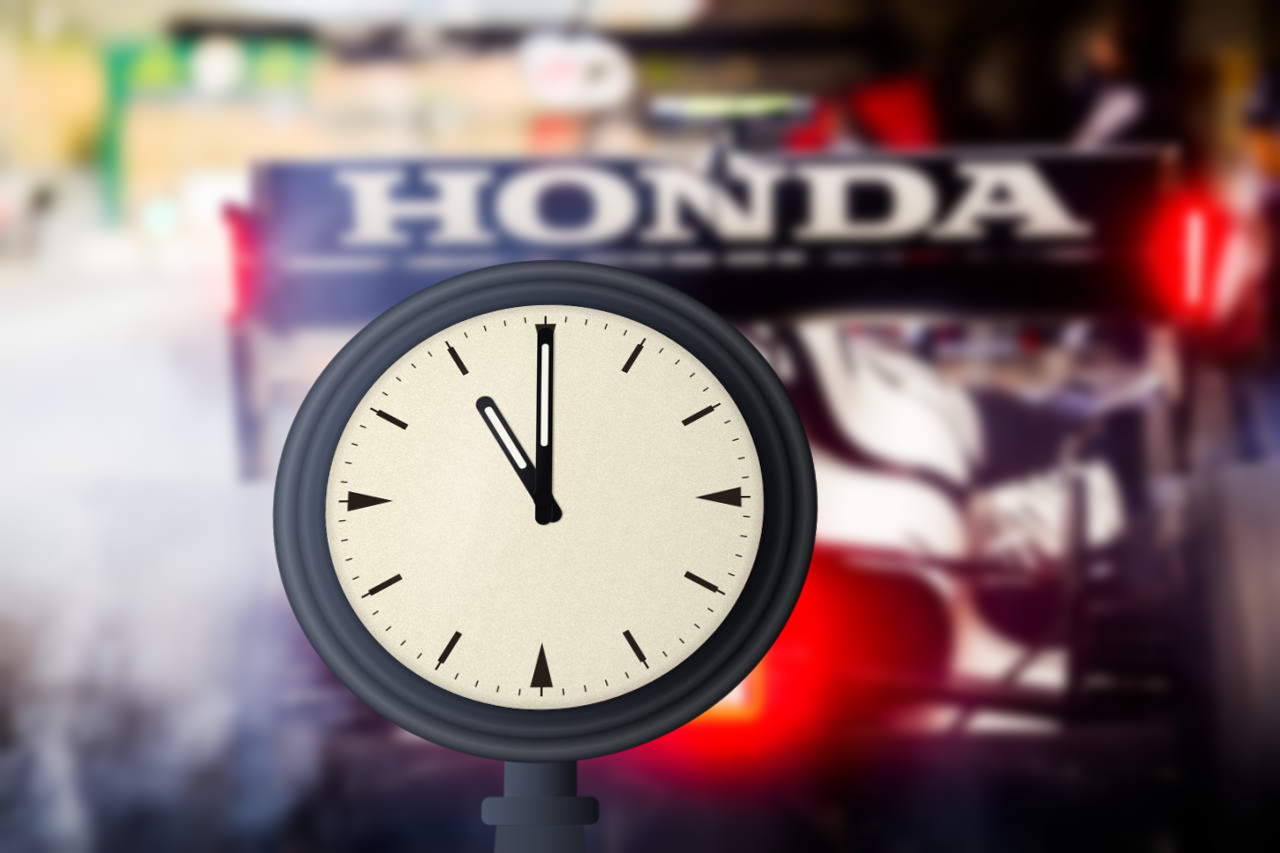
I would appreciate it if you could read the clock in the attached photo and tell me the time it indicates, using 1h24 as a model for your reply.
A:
11h00
